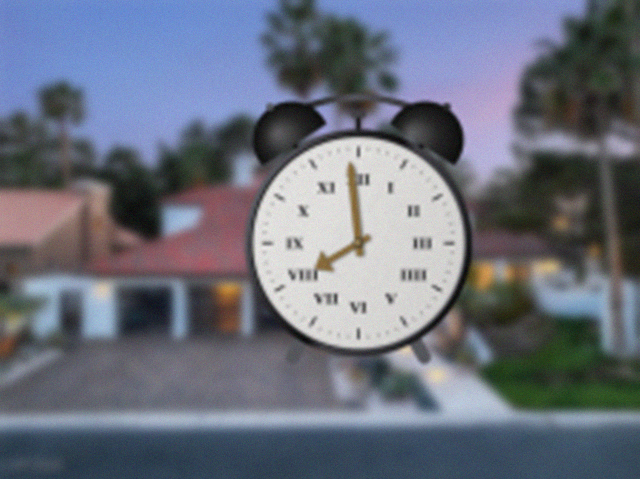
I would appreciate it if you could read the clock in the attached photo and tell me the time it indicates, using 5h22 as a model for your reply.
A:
7h59
